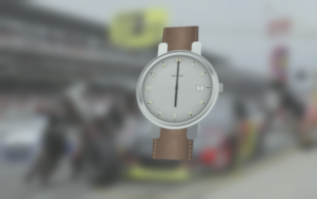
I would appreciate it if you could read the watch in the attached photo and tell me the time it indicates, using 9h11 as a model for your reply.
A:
6h00
